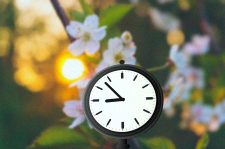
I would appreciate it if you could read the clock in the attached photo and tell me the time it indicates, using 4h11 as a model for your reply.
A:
8h53
